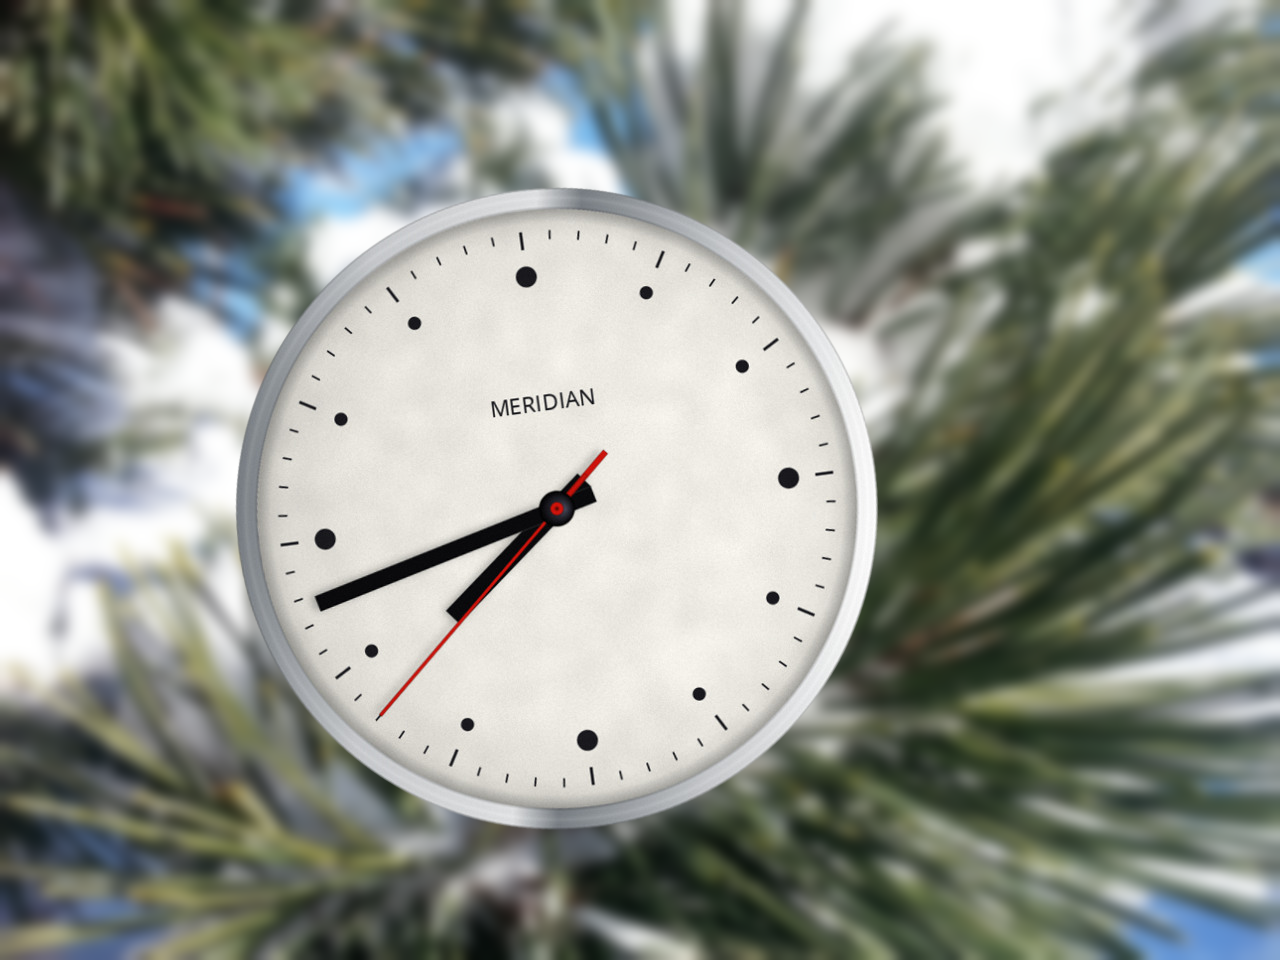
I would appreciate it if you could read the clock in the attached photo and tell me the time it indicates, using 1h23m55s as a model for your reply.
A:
7h42m38s
